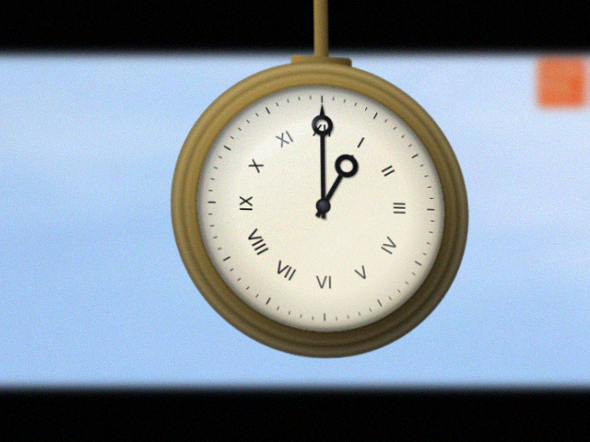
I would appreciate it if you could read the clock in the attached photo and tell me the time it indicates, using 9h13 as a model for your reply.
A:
1h00
